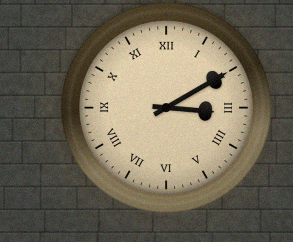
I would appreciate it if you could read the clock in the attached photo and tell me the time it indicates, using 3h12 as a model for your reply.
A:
3h10
